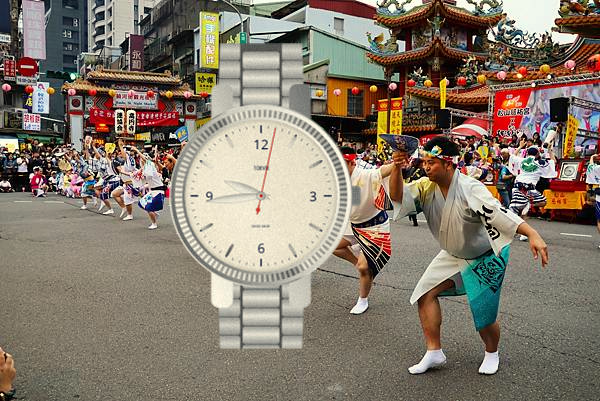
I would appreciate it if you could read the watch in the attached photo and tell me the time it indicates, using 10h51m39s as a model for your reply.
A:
9h44m02s
